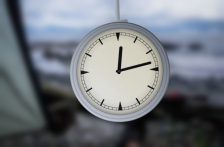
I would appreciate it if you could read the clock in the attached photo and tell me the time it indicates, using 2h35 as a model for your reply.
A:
12h13
